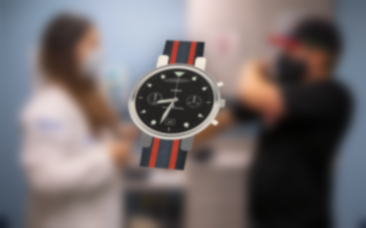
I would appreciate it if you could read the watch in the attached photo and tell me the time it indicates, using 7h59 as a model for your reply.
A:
8h33
